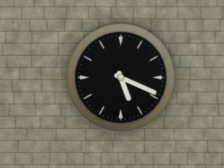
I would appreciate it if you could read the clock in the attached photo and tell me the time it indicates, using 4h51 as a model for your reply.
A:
5h19
